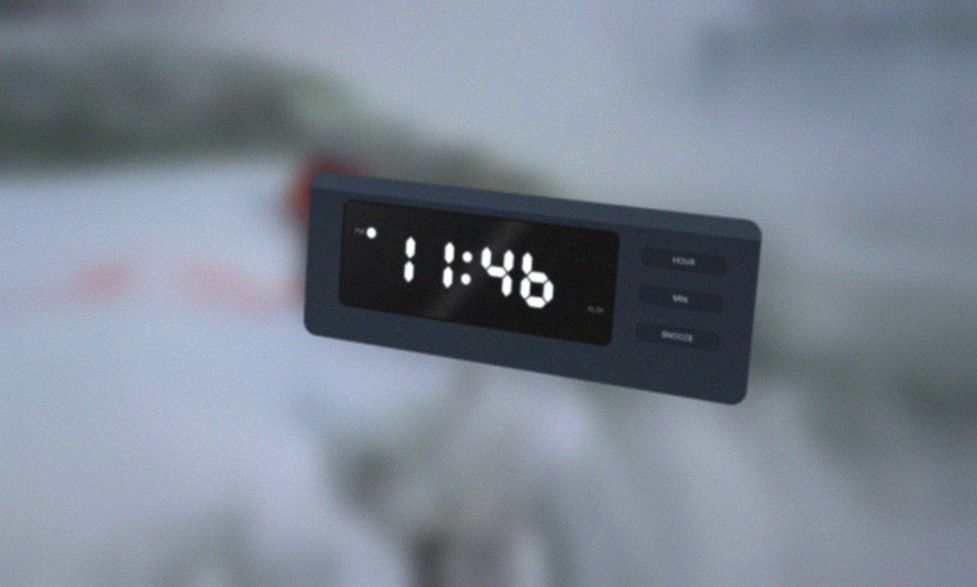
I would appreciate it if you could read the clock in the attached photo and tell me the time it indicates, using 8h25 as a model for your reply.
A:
11h46
